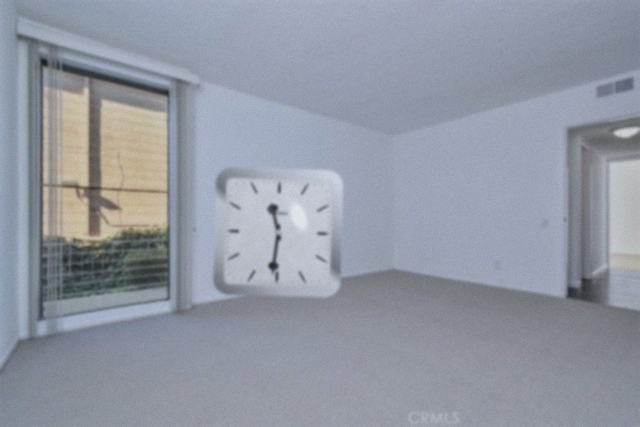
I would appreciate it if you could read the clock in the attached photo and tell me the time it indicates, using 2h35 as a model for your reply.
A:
11h31
